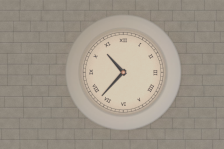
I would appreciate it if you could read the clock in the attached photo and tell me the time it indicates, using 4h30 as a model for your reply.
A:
10h37
